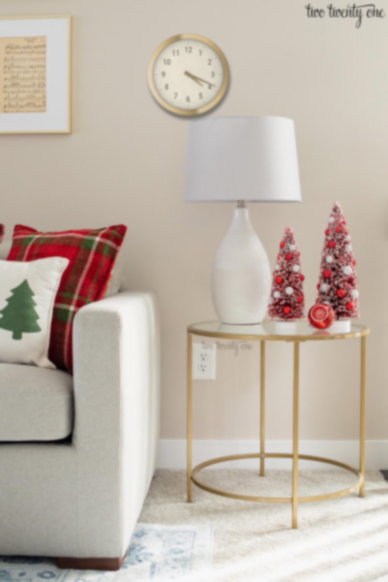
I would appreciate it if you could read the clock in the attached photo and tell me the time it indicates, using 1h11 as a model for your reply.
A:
4h19
